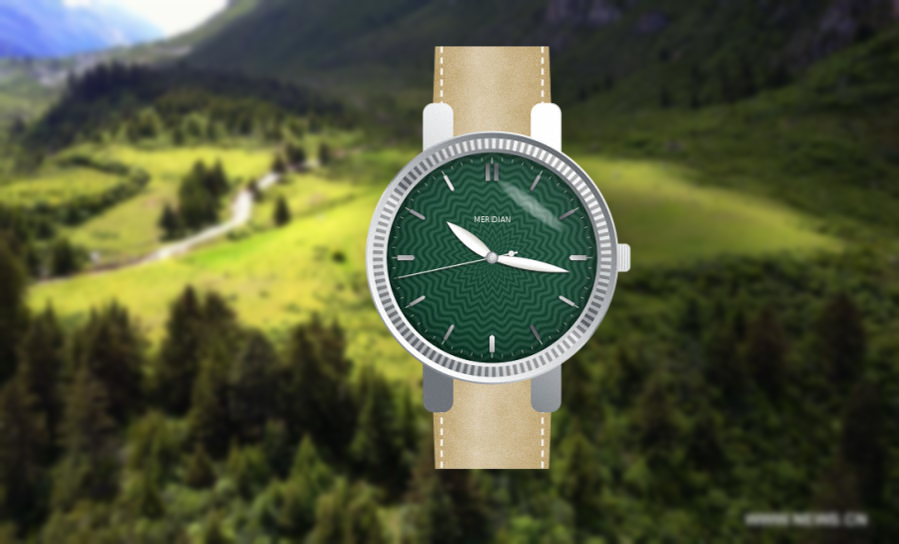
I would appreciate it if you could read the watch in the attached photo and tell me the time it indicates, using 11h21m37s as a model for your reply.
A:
10h16m43s
